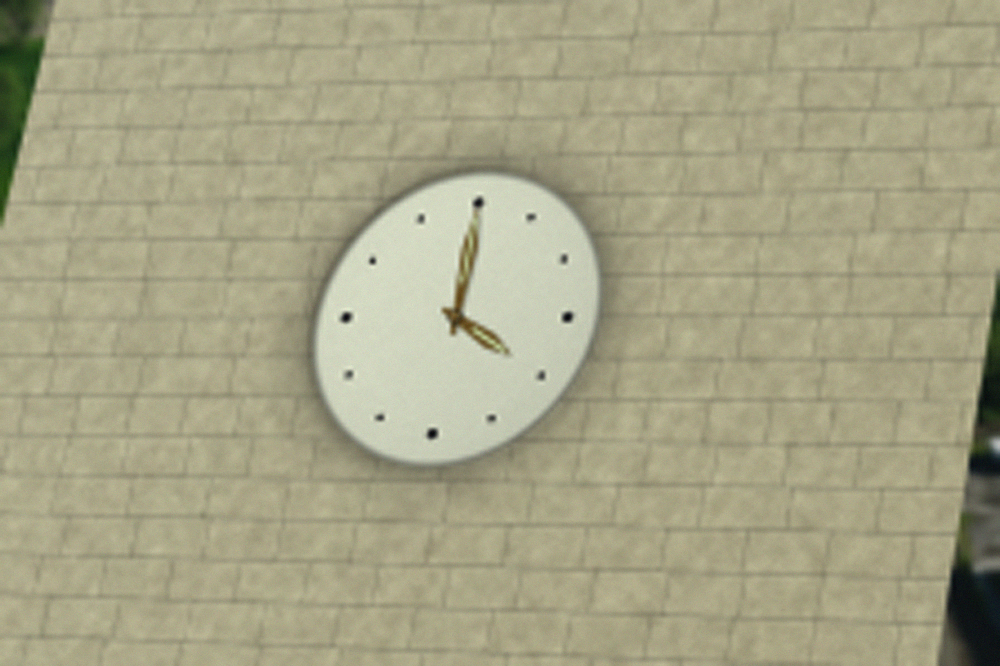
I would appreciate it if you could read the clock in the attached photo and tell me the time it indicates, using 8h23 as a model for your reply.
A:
4h00
